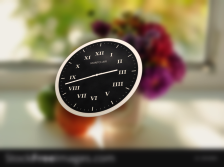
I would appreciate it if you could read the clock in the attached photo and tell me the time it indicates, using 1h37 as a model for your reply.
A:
2h43
